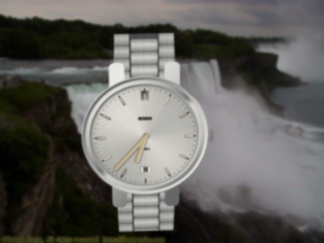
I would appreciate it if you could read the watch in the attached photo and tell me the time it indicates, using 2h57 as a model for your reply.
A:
6h37
